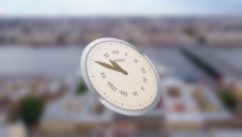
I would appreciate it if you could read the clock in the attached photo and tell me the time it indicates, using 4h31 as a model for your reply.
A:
10h50
